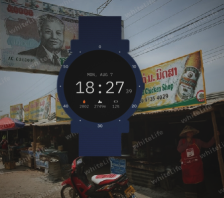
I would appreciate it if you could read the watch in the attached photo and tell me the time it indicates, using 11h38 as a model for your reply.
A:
18h27
